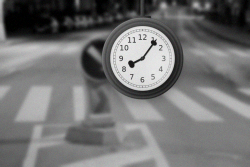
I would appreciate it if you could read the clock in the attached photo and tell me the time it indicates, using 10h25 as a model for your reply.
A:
8h06
